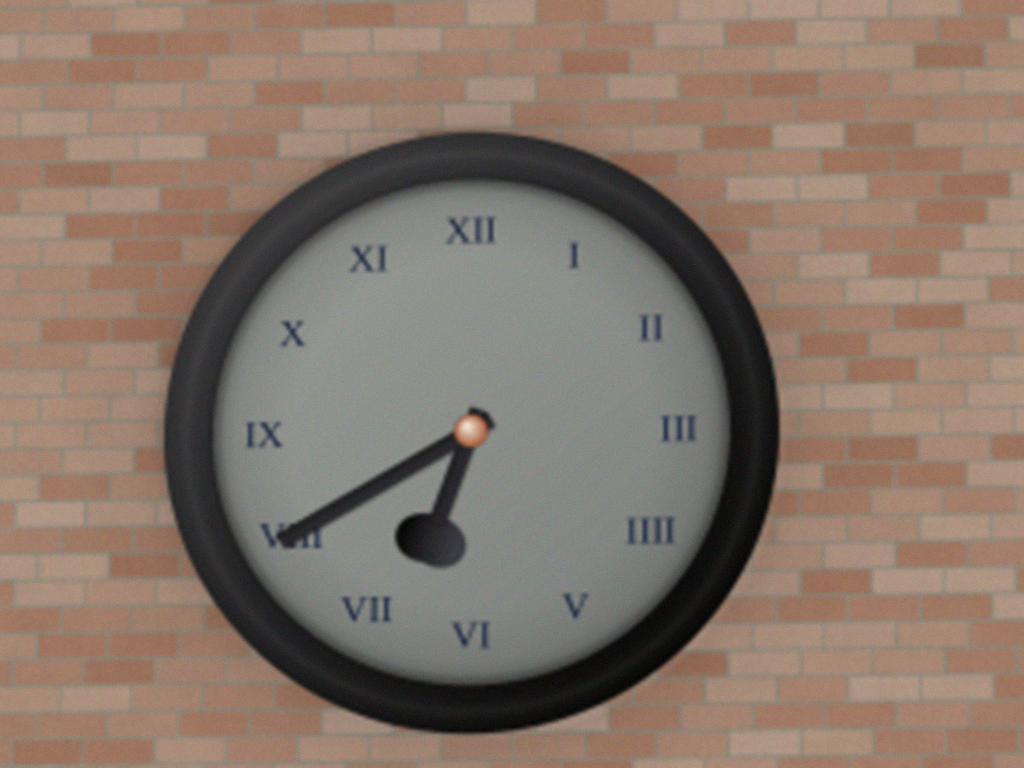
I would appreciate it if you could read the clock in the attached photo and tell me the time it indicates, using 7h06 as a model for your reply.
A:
6h40
